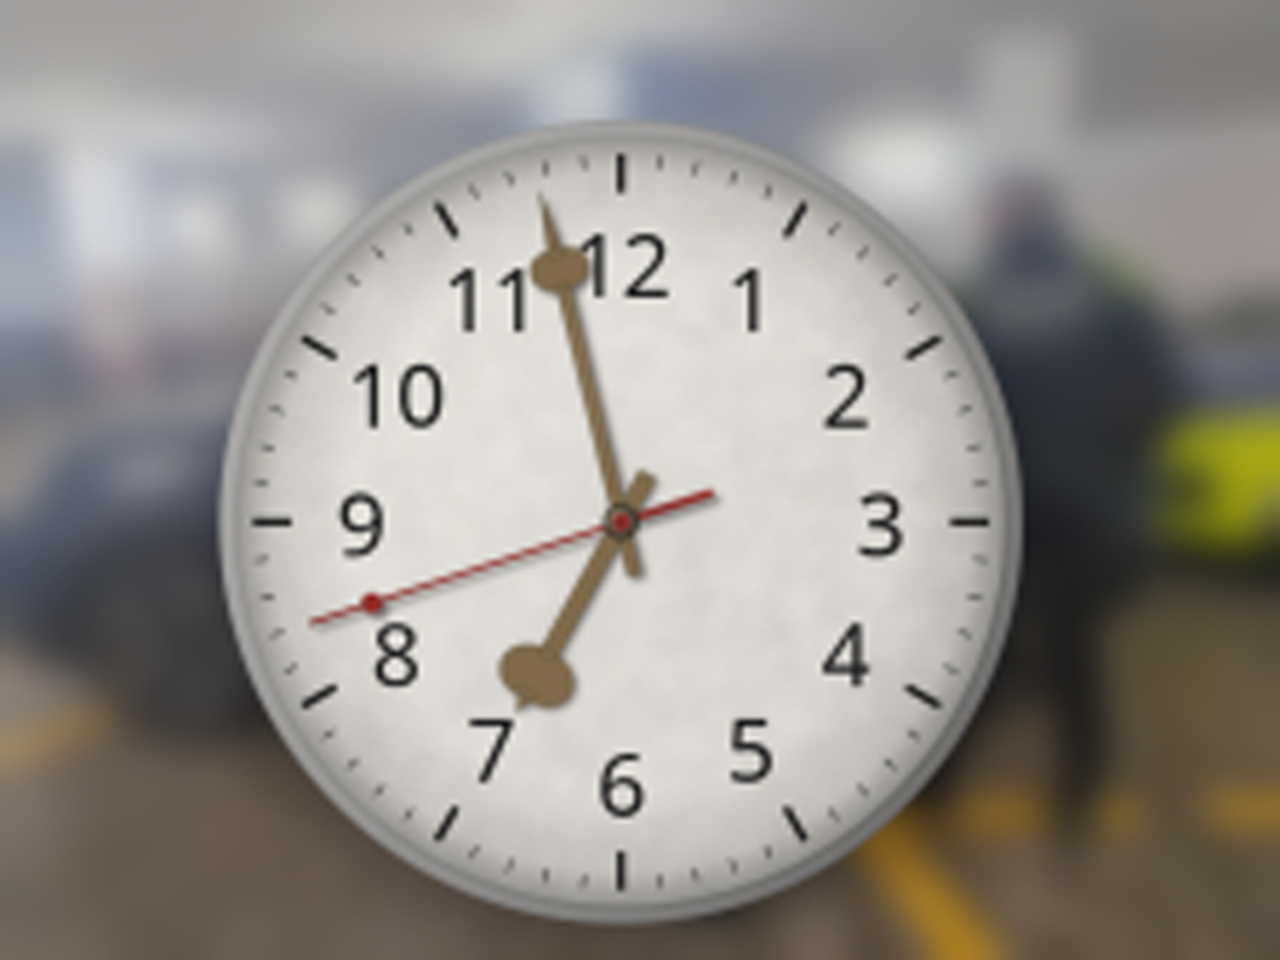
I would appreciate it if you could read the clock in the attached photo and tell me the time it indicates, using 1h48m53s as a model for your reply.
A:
6h57m42s
